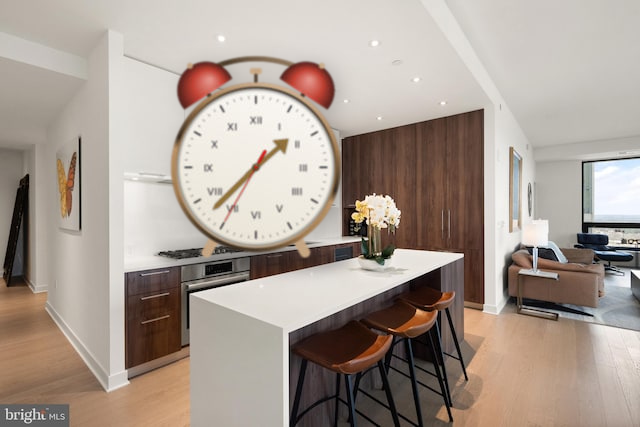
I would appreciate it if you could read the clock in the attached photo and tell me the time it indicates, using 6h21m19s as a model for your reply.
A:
1h37m35s
